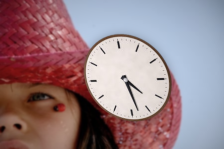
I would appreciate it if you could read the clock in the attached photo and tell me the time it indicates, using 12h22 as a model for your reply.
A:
4h28
